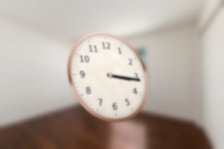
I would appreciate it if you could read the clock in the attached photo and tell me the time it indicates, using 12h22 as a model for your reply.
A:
3h16
